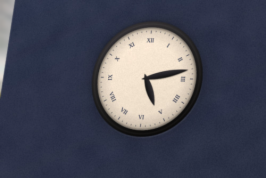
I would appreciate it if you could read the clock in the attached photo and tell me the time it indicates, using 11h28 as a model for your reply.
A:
5h13
